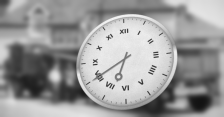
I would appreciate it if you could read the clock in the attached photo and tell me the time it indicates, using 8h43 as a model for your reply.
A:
6h40
